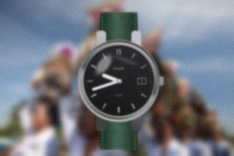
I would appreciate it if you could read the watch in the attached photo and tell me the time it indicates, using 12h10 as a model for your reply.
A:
9h42
